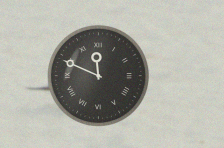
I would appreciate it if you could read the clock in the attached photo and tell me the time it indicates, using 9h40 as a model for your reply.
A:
11h49
